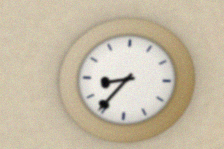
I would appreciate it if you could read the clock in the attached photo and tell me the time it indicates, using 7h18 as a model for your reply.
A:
8h36
